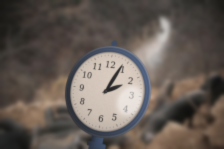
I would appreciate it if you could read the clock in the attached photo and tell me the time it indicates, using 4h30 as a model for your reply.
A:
2h04
